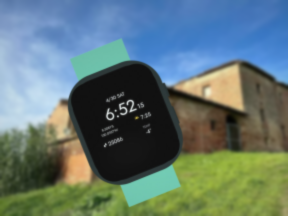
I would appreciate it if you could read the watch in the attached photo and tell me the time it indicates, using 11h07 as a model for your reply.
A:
6h52
